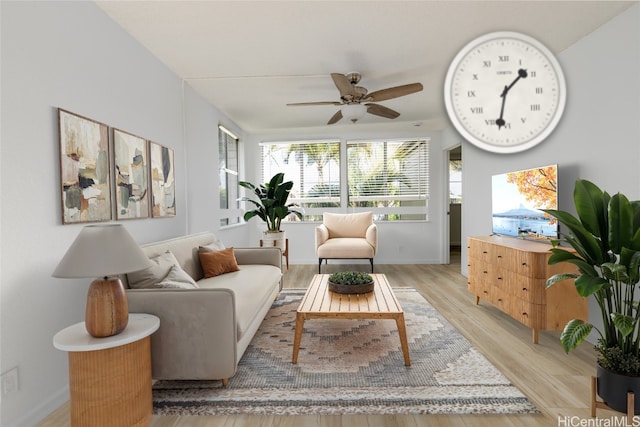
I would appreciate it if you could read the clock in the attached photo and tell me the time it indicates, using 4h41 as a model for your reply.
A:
1h32
